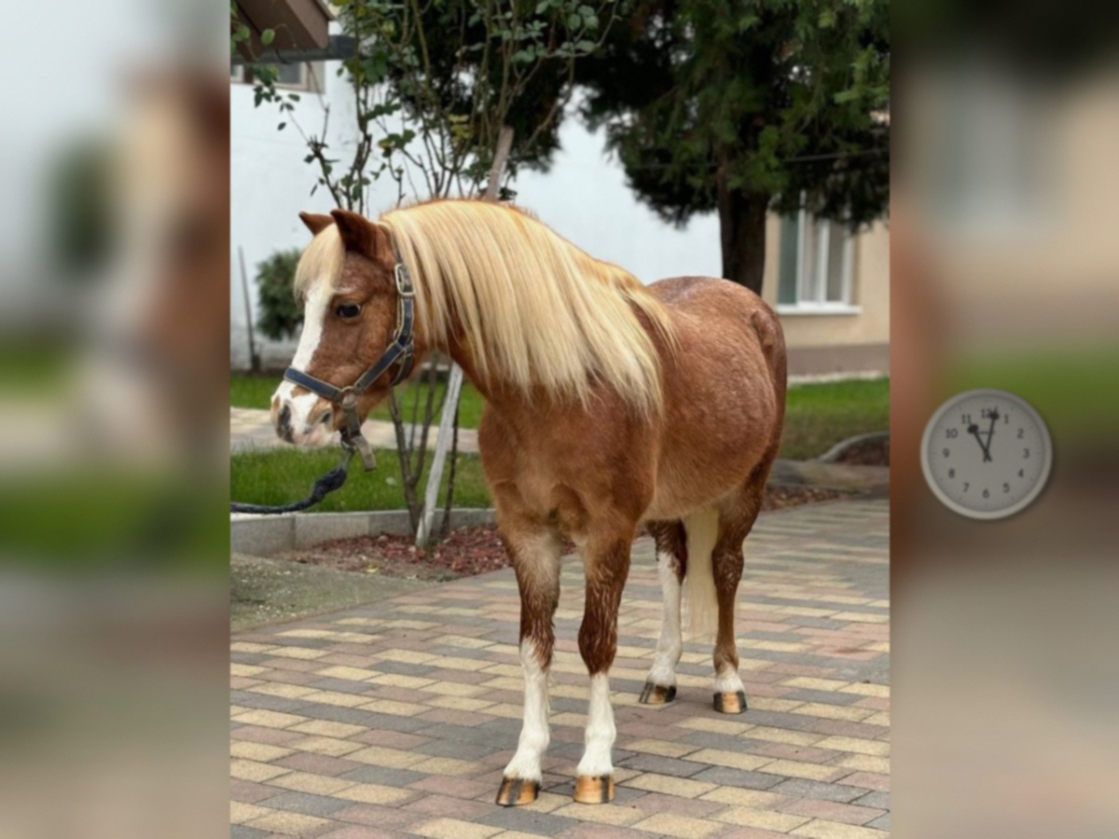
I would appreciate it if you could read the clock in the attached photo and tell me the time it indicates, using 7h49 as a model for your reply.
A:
11h02
